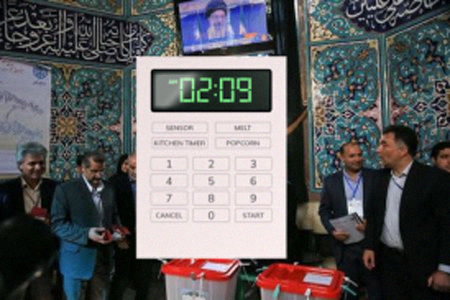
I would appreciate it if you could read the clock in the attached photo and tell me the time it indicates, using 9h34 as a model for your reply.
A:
2h09
